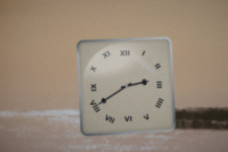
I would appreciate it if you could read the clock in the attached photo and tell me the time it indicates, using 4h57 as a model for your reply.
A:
2h40
